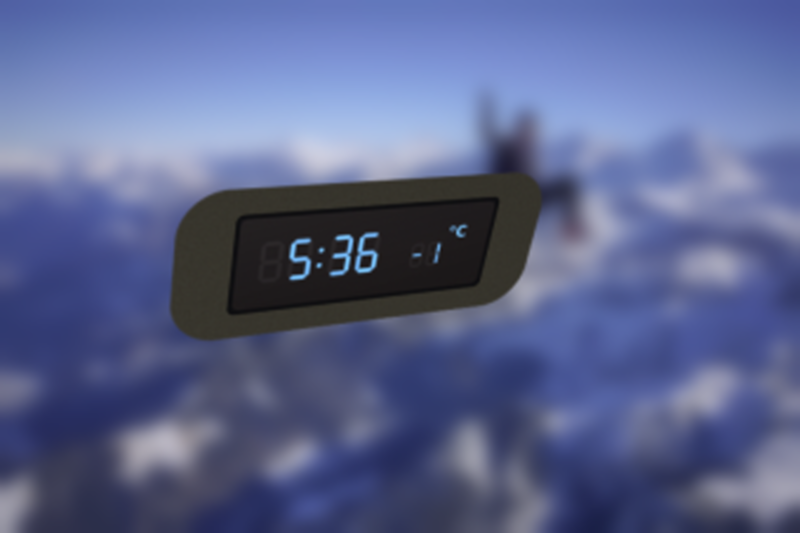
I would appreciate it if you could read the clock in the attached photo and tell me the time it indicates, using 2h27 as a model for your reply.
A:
5h36
